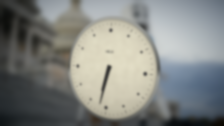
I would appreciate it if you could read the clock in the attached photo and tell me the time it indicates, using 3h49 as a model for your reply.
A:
6h32
